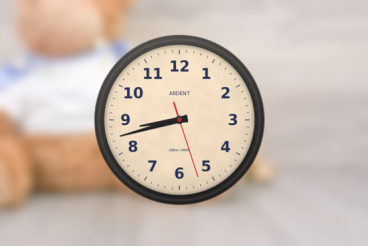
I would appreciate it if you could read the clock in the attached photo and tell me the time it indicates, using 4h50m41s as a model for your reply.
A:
8h42m27s
